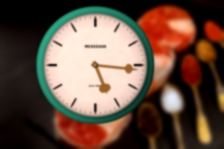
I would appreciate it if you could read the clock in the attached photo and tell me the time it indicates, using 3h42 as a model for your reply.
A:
5h16
